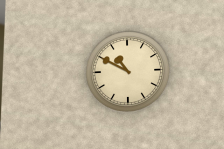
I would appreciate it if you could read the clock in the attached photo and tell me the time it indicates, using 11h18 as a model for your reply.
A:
10h50
